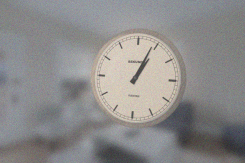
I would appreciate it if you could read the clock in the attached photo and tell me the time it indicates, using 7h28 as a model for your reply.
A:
1h04
